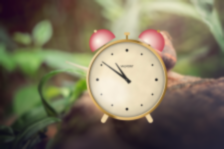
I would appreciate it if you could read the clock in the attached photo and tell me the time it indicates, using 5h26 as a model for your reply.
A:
10h51
